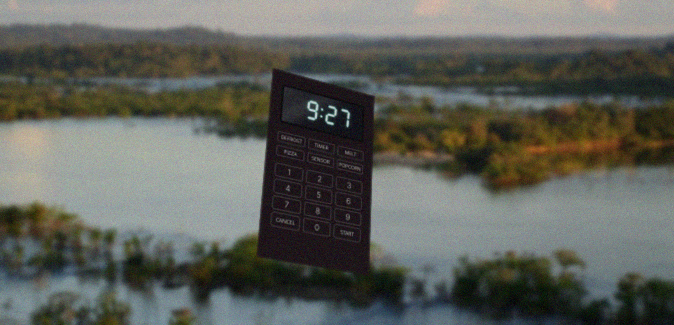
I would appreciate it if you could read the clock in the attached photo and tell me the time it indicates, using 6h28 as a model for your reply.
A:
9h27
